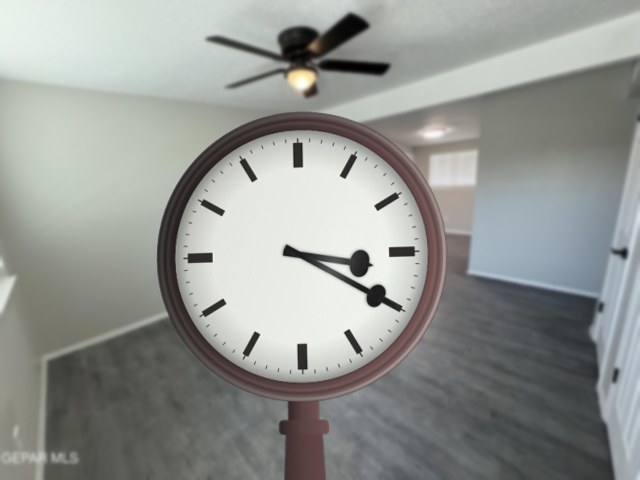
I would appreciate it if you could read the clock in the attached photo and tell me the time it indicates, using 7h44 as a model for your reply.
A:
3h20
